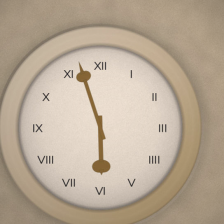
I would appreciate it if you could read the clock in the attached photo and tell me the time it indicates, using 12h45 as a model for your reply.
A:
5h57
